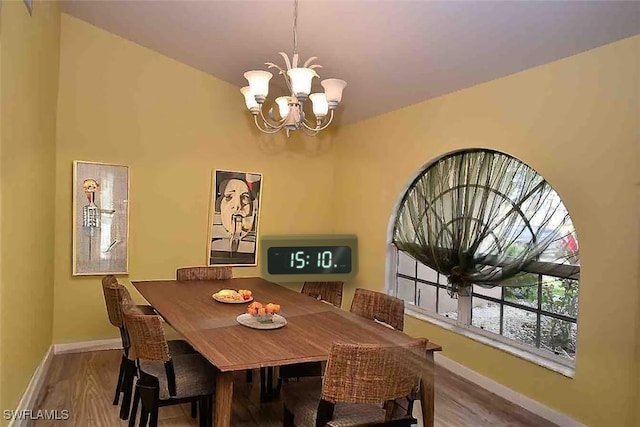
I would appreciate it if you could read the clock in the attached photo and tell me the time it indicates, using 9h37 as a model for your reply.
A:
15h10
